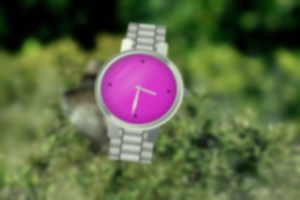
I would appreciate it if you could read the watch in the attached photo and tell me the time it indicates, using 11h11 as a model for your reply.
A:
3h31
